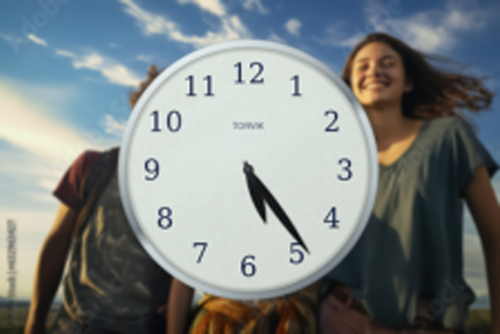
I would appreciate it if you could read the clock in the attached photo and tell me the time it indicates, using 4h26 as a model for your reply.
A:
5h24
